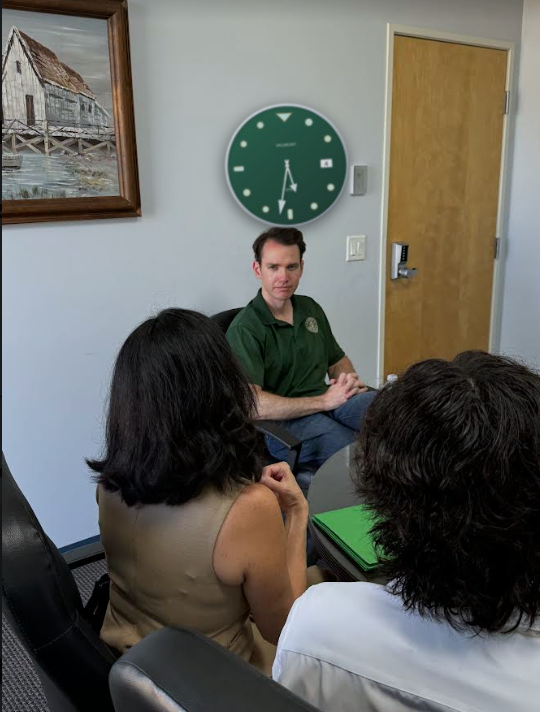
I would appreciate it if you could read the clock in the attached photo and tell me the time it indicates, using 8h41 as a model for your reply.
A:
5h32
